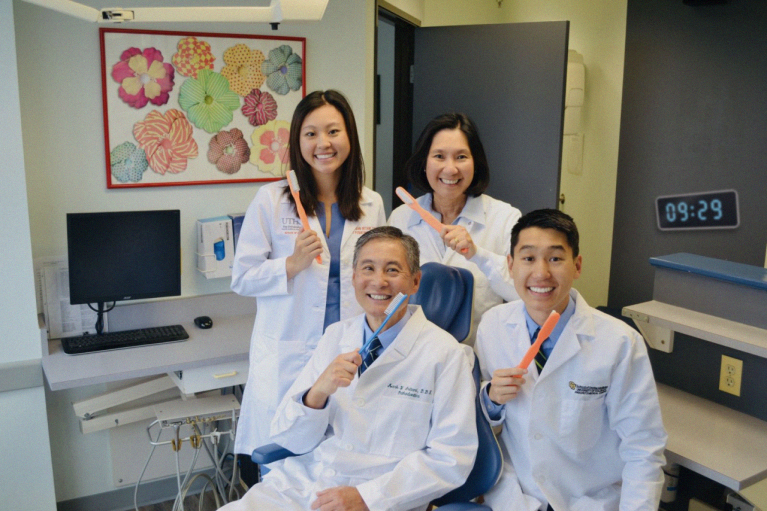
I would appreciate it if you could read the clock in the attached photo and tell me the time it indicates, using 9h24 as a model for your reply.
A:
9h29
